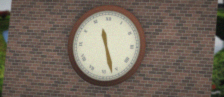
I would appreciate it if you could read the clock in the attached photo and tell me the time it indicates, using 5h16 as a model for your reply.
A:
11h27
